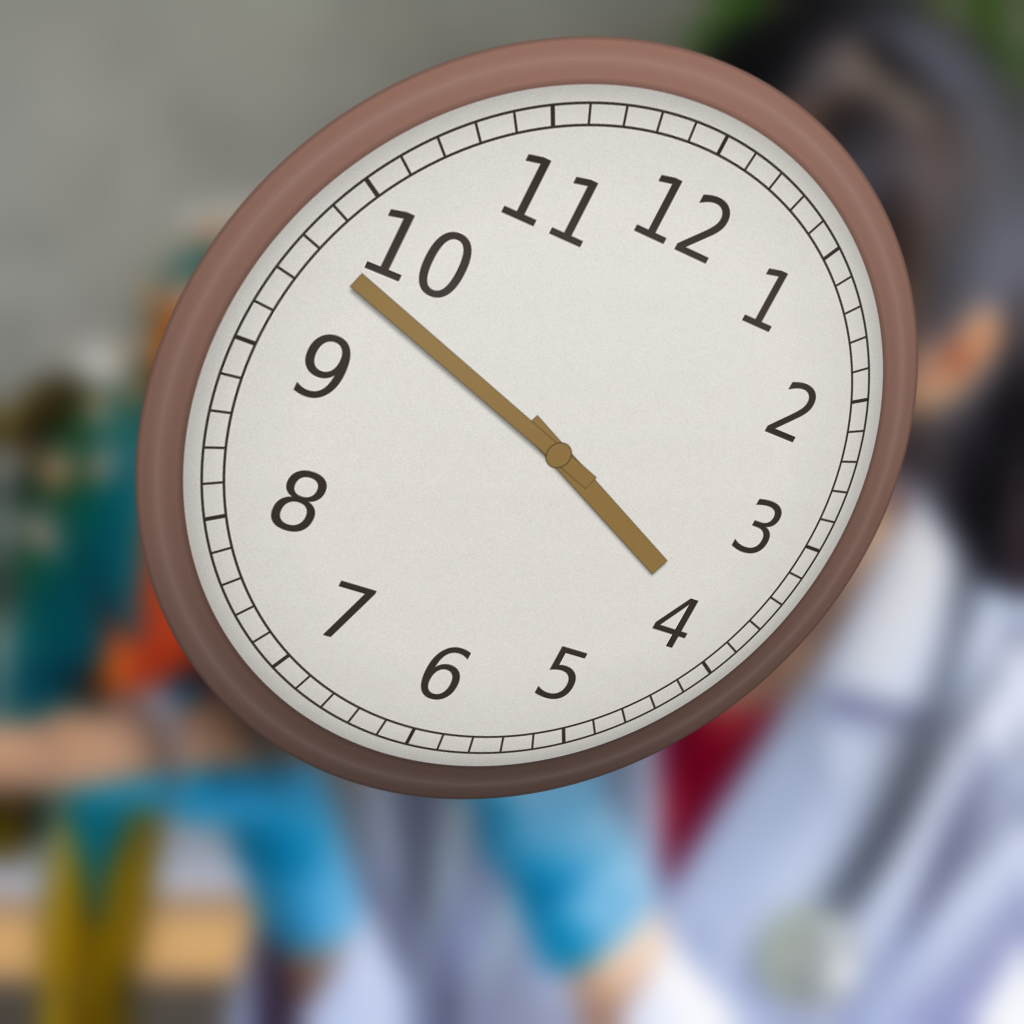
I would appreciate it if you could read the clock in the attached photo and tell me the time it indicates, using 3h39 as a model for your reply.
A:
3h48
